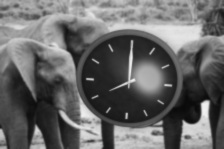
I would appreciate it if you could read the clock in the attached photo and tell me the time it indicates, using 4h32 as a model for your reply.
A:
8h00
